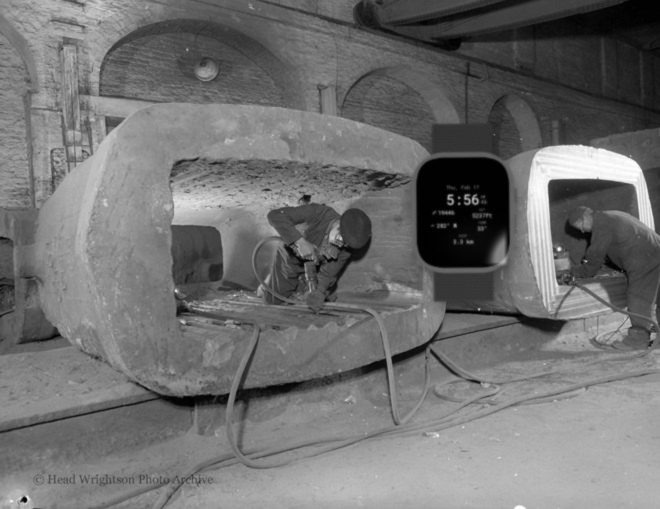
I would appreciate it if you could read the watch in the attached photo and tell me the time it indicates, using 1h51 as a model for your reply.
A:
5h56
